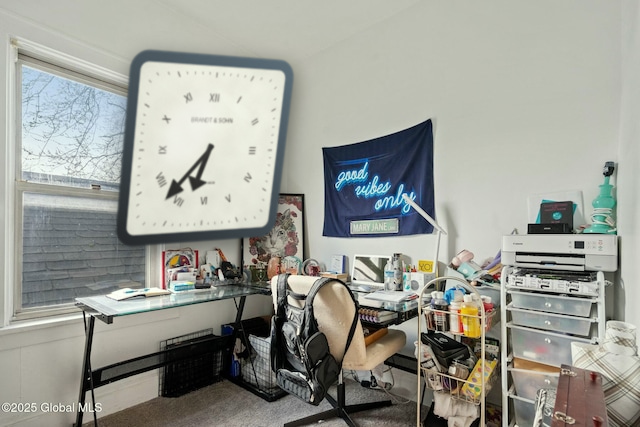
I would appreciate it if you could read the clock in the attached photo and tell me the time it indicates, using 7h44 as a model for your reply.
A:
6h37
